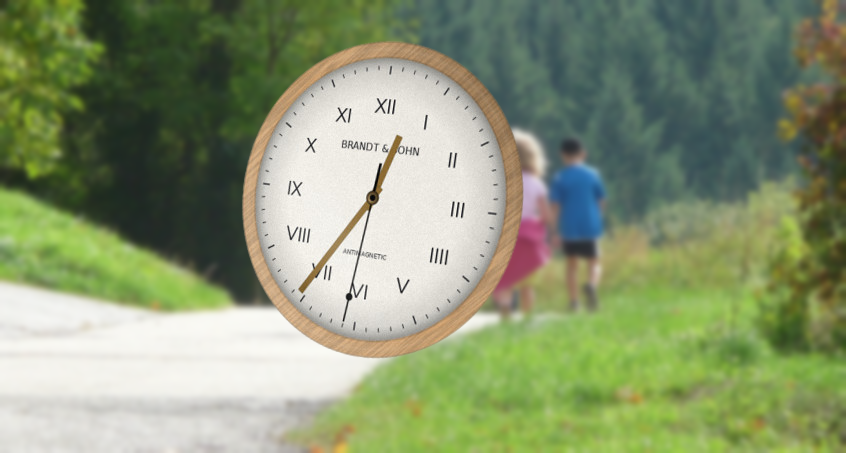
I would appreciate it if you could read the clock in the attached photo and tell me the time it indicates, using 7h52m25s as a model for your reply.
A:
12h35m31s
